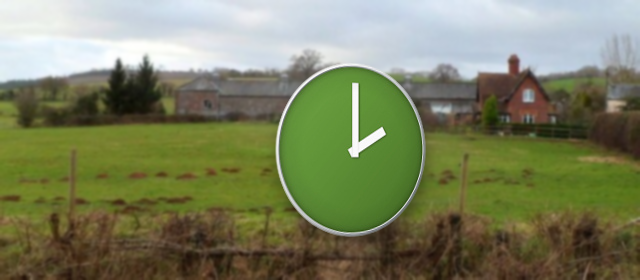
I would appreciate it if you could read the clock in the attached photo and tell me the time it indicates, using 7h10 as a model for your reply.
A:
2h00
